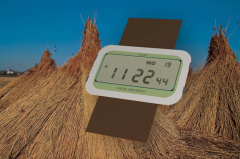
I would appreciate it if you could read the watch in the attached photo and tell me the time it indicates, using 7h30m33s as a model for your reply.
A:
11h22m44s
